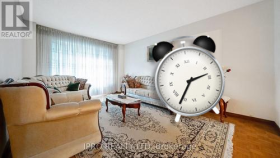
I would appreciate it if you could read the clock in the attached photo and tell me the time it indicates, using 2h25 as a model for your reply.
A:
2h36
